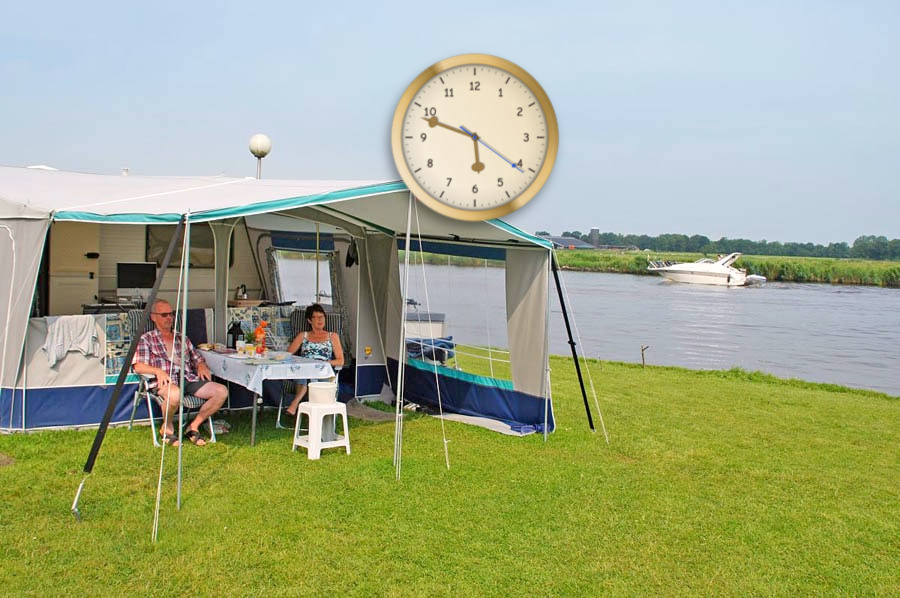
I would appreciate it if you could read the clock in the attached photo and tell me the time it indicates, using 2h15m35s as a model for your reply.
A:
5h48m21s
